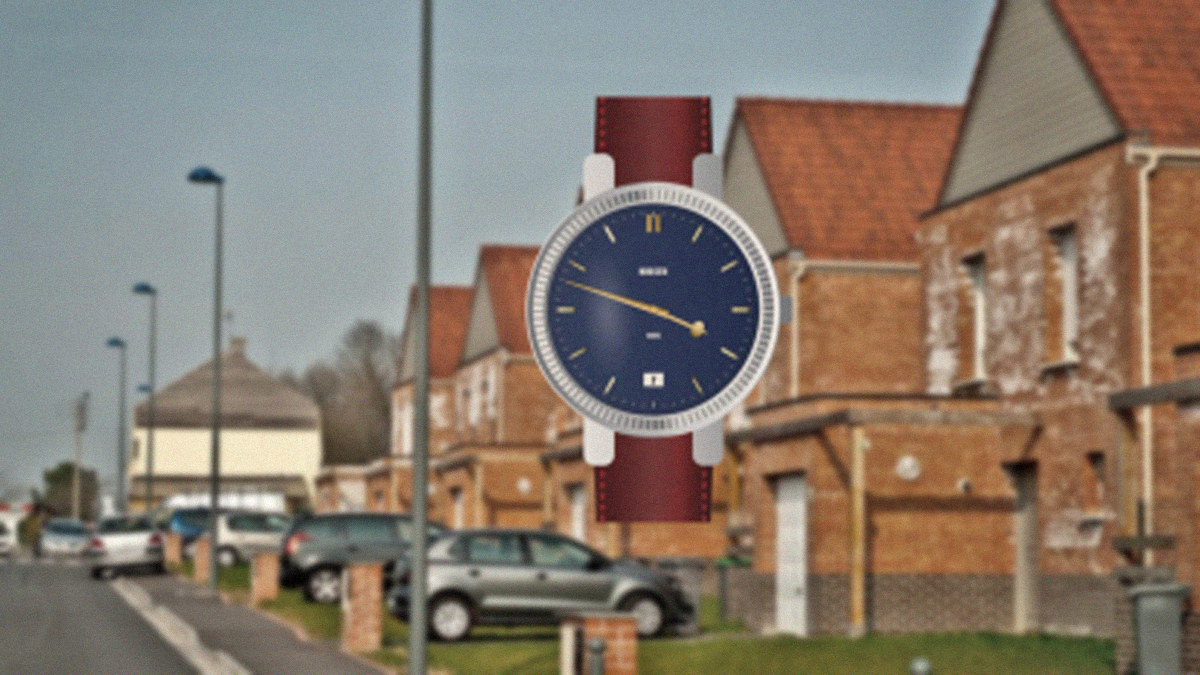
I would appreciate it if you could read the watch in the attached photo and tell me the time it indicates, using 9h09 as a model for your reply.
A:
3h48
